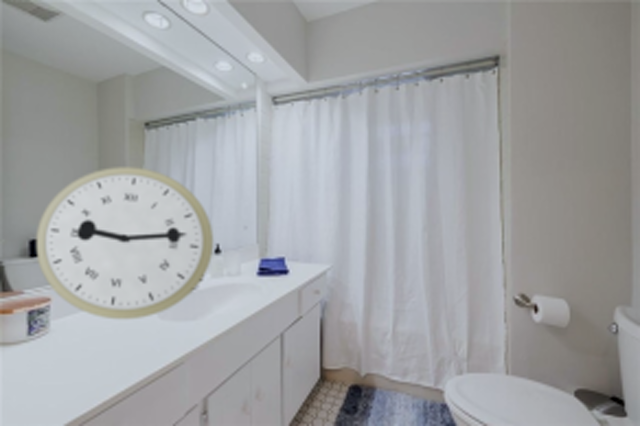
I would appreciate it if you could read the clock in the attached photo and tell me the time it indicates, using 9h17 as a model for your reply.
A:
9h13
